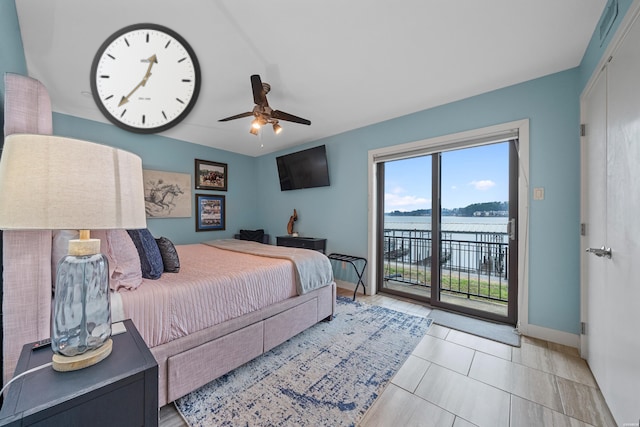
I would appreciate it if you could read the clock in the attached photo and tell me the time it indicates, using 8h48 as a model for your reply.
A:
12h37
